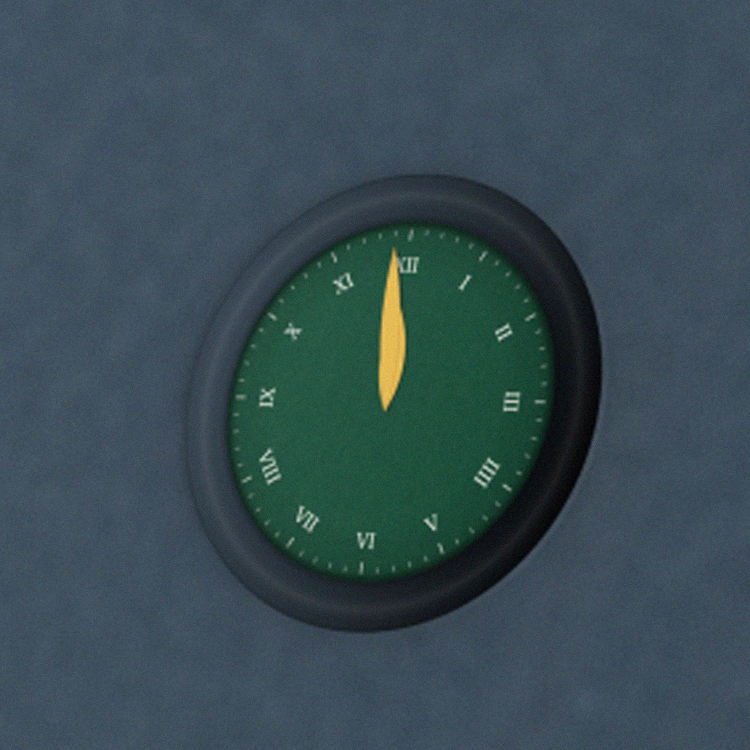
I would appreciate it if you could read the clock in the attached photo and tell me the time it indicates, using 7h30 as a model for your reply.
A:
11h59
